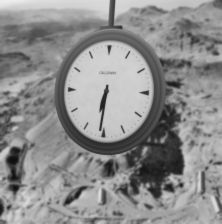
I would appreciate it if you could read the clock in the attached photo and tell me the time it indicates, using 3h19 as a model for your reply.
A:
6h31
